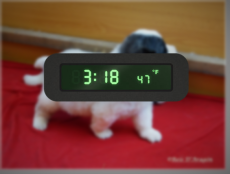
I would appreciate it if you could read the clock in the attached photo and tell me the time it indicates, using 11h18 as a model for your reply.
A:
3h18
